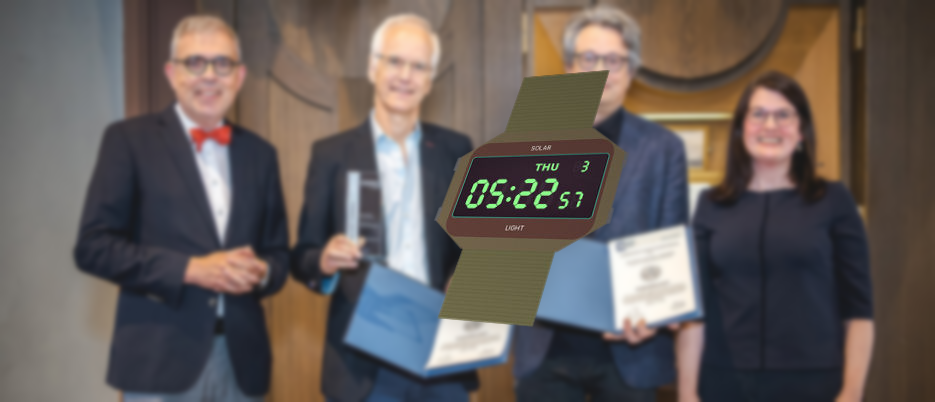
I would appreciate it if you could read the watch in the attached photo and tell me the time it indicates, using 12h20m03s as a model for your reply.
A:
5h22m57s
